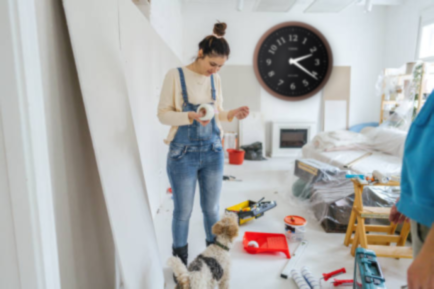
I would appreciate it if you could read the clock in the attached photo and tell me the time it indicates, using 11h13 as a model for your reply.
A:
2h21
